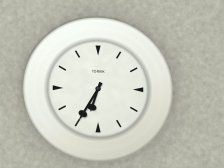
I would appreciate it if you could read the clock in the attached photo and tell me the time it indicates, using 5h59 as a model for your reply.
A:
6h35
